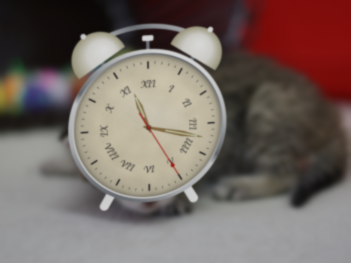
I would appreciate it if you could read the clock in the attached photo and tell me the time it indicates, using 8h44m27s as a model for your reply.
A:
11h17m25s
